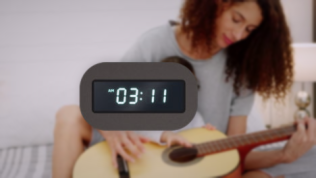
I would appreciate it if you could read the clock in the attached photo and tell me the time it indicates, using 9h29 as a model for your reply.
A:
3h11
